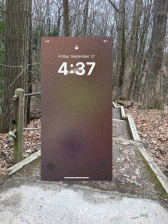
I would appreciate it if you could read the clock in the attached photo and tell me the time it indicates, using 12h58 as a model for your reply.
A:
4h37
